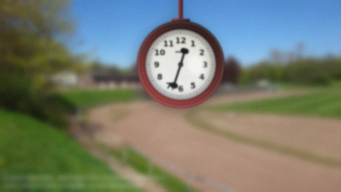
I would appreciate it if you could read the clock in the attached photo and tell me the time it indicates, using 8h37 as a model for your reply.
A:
12h33
